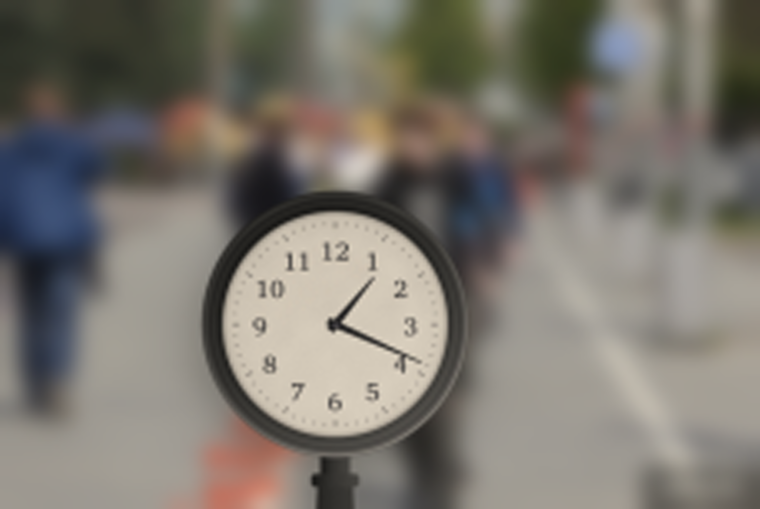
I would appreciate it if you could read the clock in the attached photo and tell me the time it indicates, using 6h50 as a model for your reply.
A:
1h19
